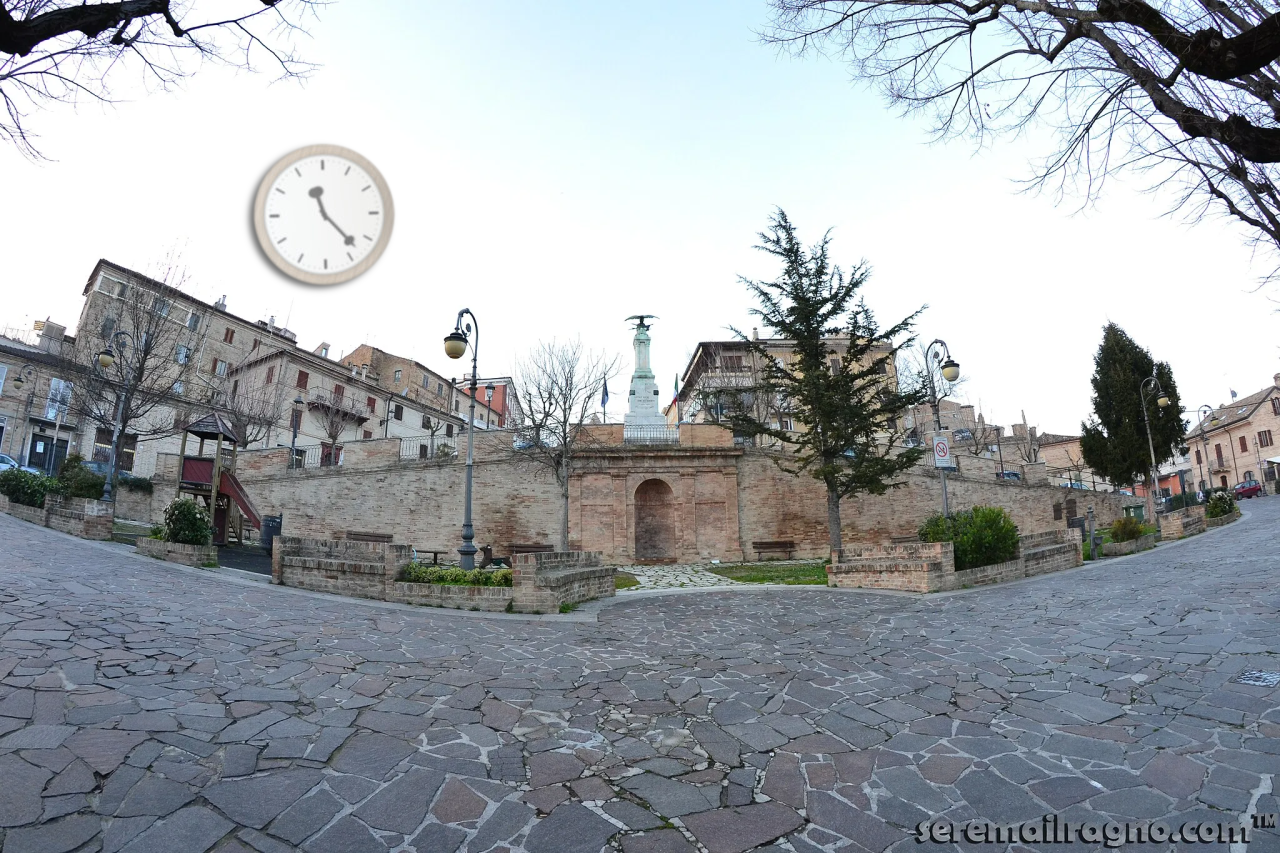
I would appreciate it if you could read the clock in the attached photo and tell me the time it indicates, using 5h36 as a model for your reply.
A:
11h23
